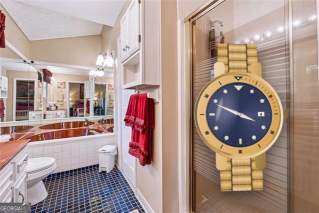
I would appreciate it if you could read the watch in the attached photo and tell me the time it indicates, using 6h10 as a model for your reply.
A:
3h49
